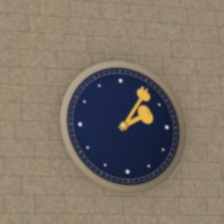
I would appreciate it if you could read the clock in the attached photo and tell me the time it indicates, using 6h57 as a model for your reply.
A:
2h06
